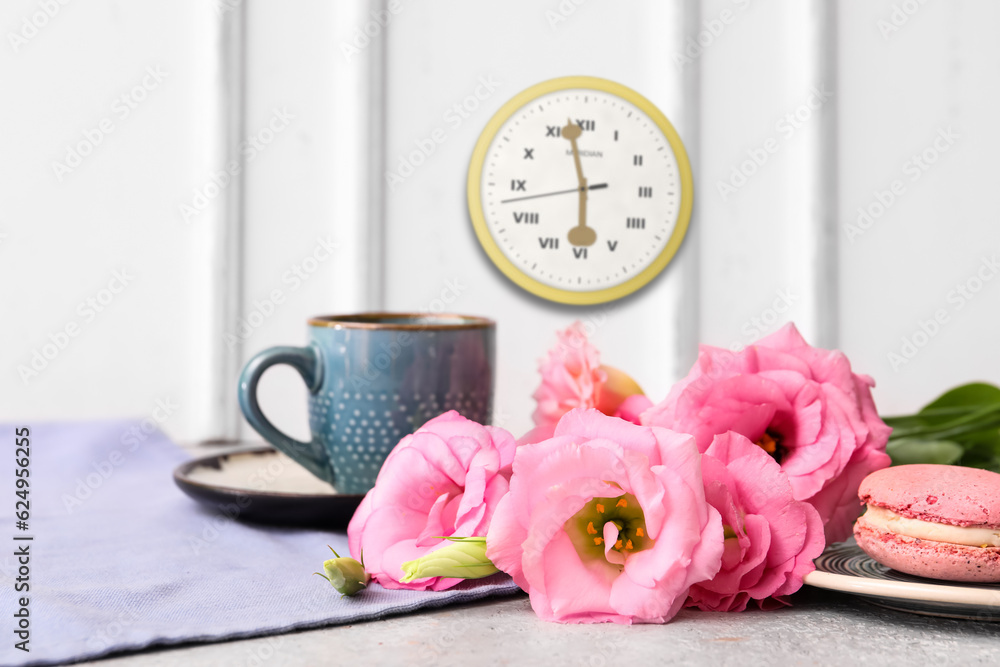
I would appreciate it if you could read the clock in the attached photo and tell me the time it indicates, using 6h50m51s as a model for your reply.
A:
5h57m43s
